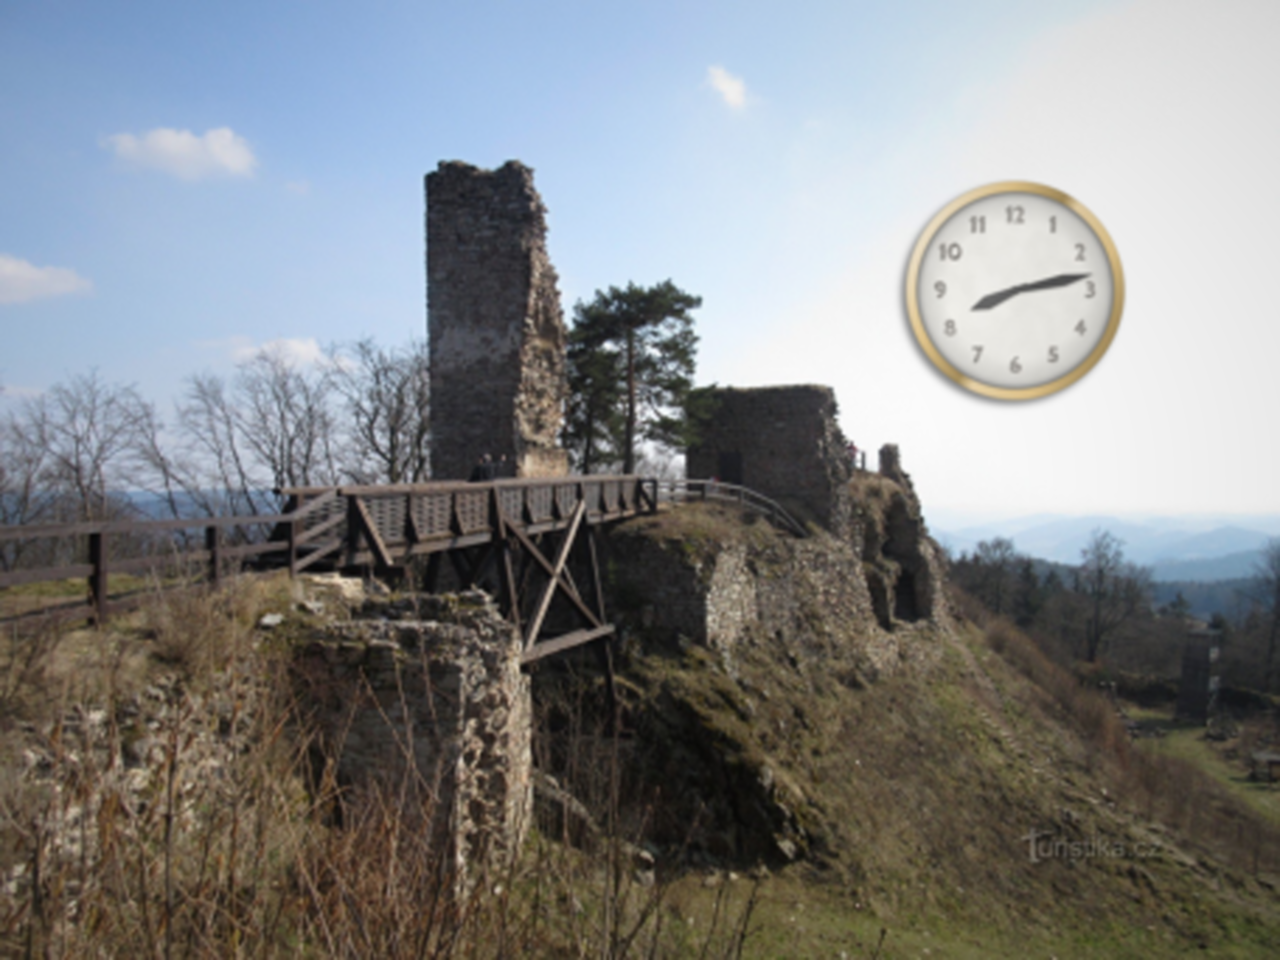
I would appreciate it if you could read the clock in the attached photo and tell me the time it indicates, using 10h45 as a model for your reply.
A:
8h13
